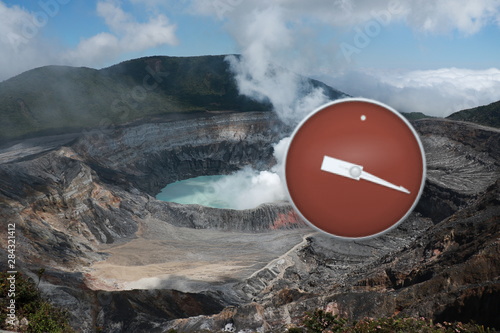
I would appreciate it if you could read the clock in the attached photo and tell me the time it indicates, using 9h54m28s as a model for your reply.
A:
9h17m17s
